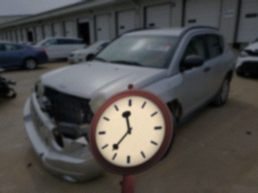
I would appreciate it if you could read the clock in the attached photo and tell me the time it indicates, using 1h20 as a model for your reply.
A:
11h37
